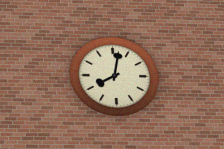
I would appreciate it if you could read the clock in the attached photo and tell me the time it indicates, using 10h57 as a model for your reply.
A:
8h02
